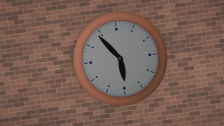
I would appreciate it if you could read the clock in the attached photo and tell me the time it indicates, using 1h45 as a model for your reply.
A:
5h54
